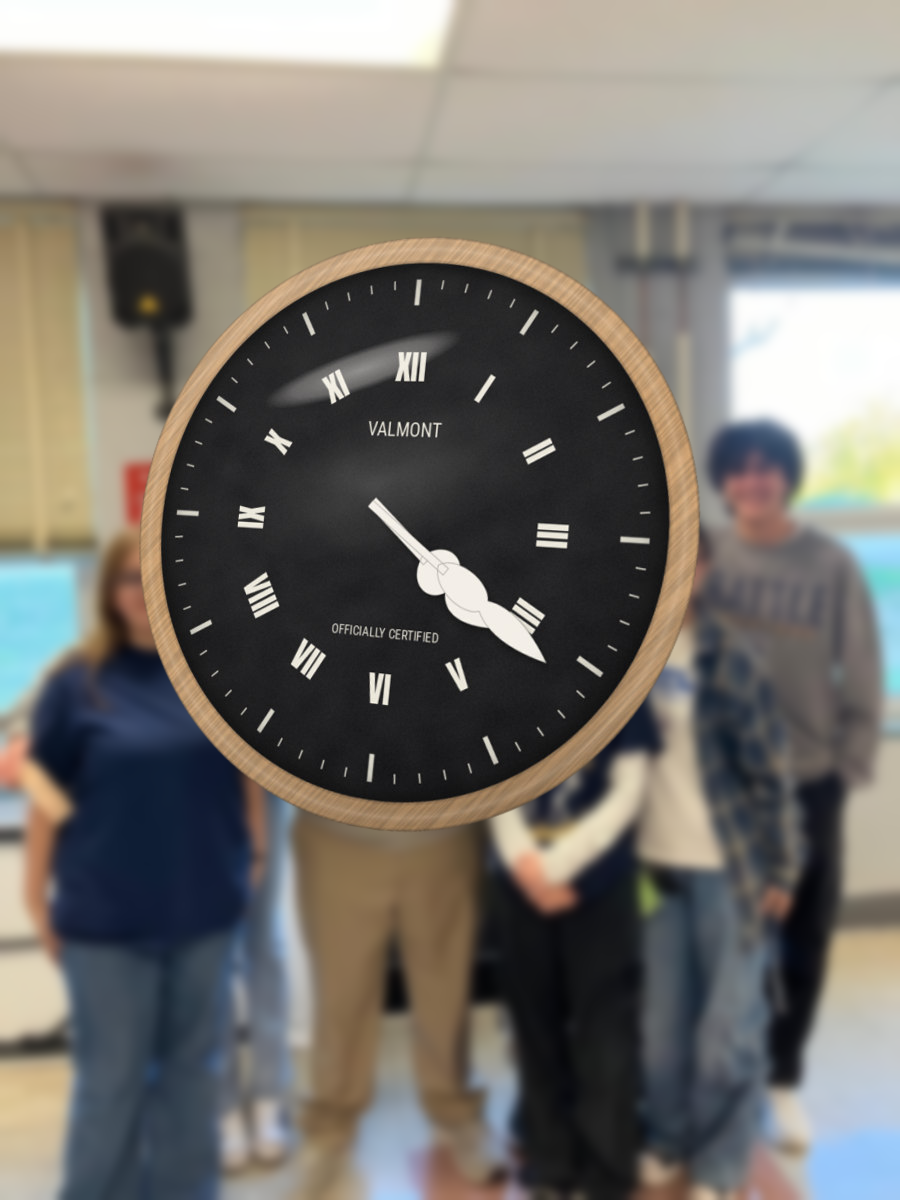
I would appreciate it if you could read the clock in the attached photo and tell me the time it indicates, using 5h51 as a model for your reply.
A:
4h21
